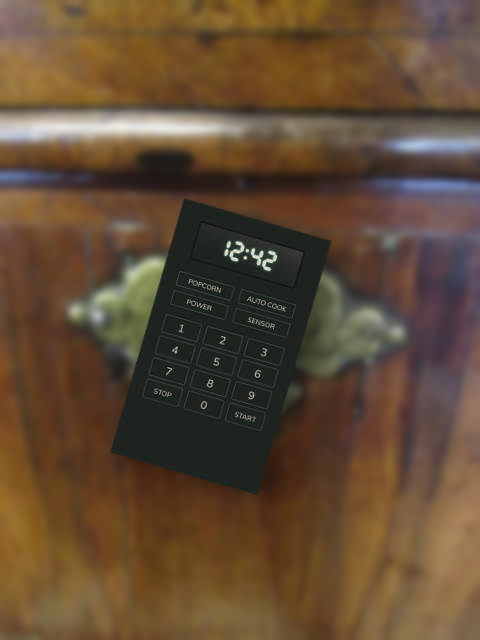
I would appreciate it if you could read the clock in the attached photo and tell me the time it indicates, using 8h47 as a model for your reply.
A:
12h42
